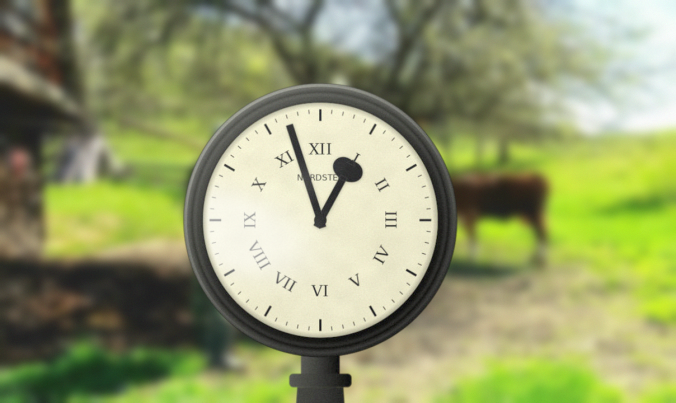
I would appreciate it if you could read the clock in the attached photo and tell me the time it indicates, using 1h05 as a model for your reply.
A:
12h57
